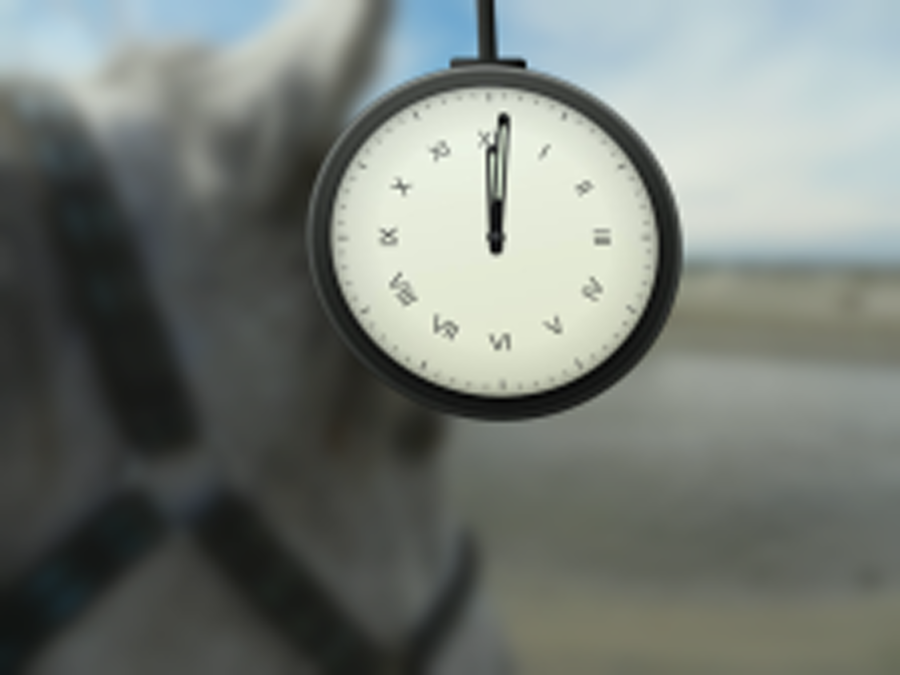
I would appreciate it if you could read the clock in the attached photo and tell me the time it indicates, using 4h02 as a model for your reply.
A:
12h01
